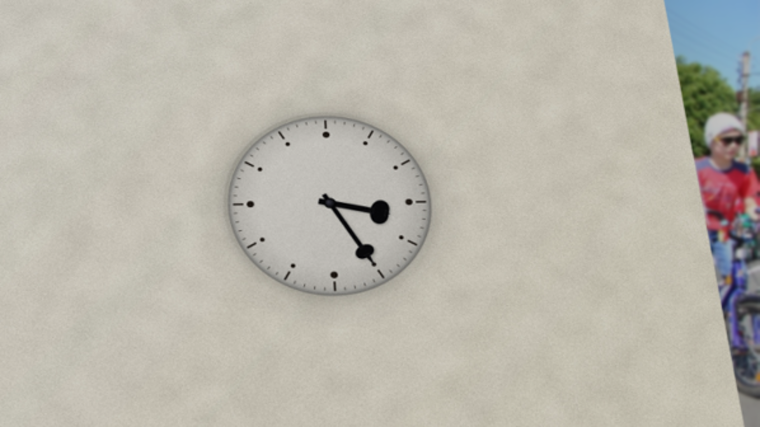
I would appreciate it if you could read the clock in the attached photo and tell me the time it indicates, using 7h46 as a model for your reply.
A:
3h25
